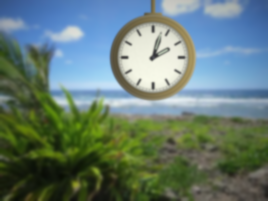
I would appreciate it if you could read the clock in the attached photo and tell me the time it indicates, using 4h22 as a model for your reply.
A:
2h03
